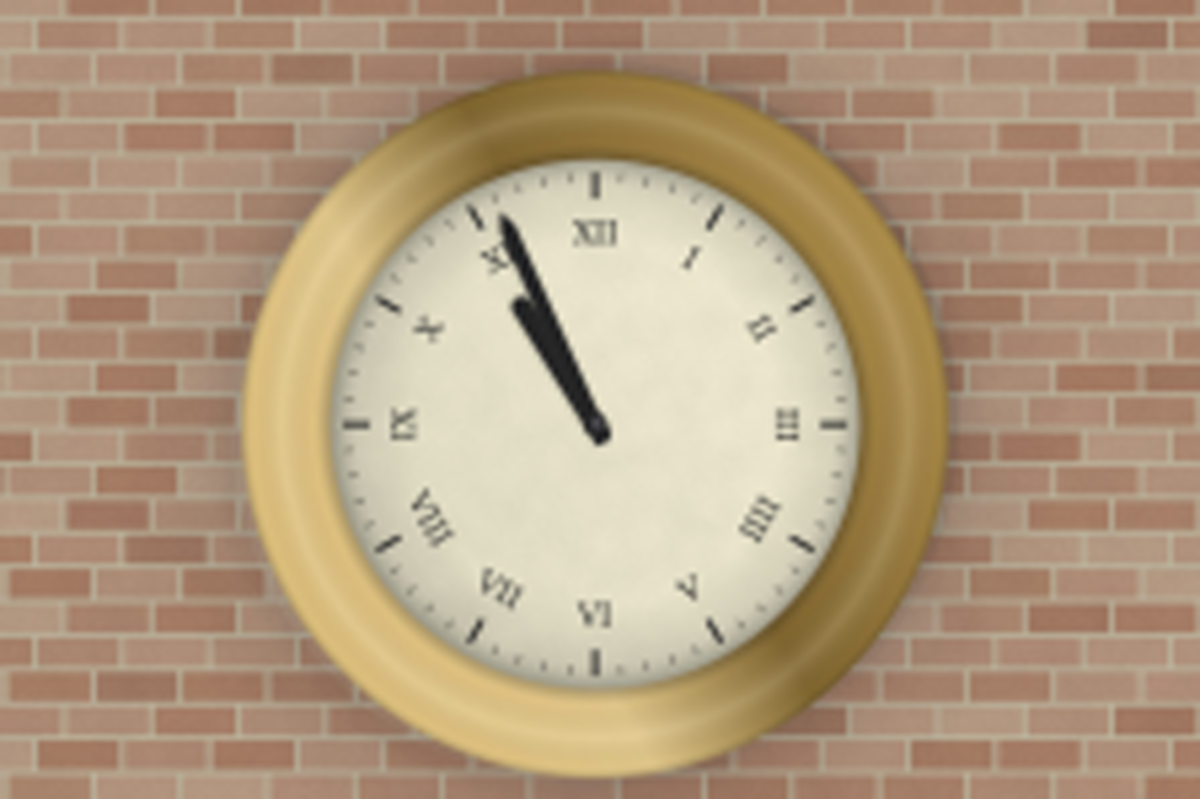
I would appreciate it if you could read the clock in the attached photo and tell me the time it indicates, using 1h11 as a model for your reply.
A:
10h56
